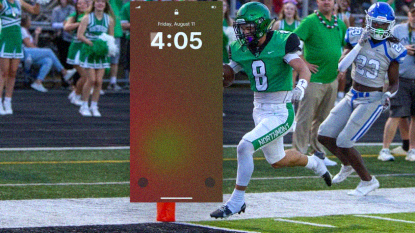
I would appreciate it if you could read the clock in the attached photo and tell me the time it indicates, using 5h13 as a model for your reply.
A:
4h05
